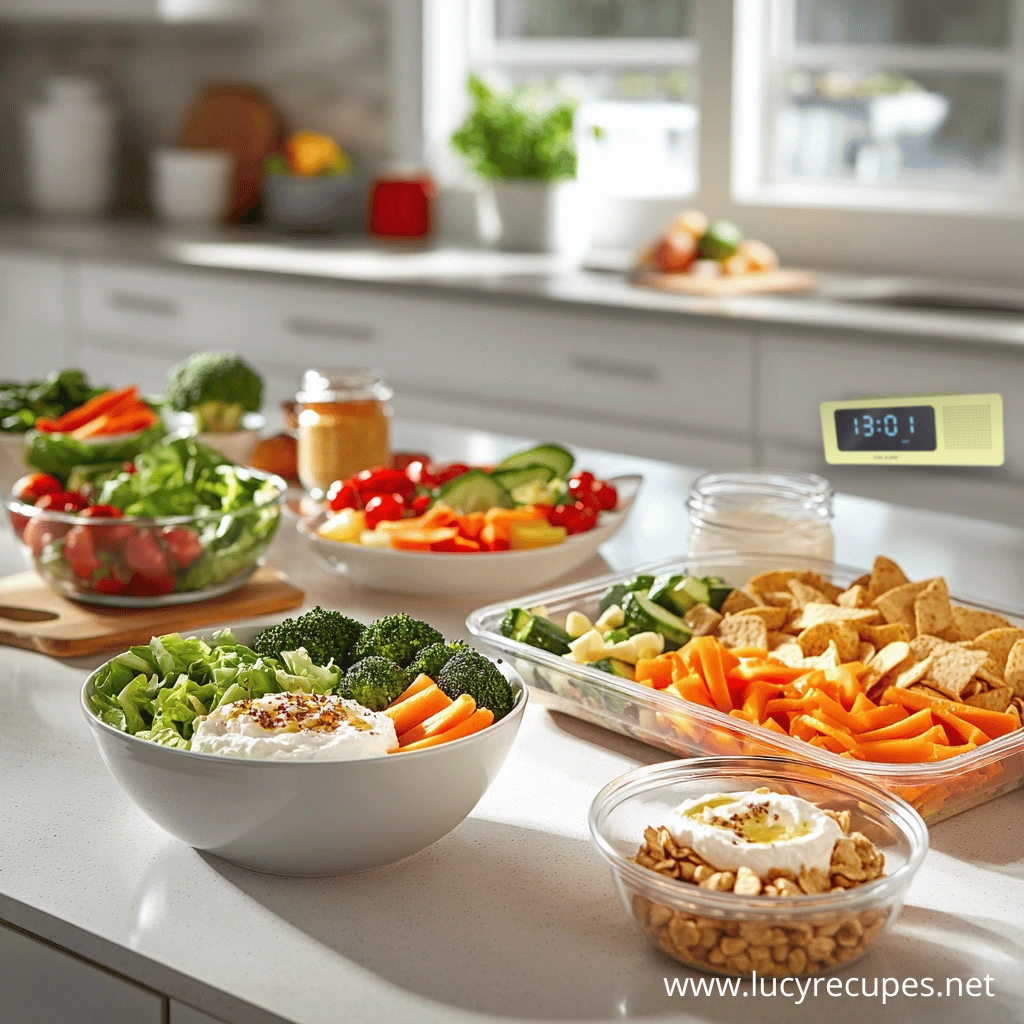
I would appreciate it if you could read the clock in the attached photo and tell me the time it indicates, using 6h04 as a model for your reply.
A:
13h01
